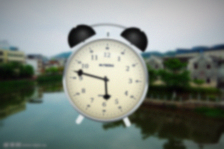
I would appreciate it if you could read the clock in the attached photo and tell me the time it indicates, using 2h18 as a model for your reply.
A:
5h47
